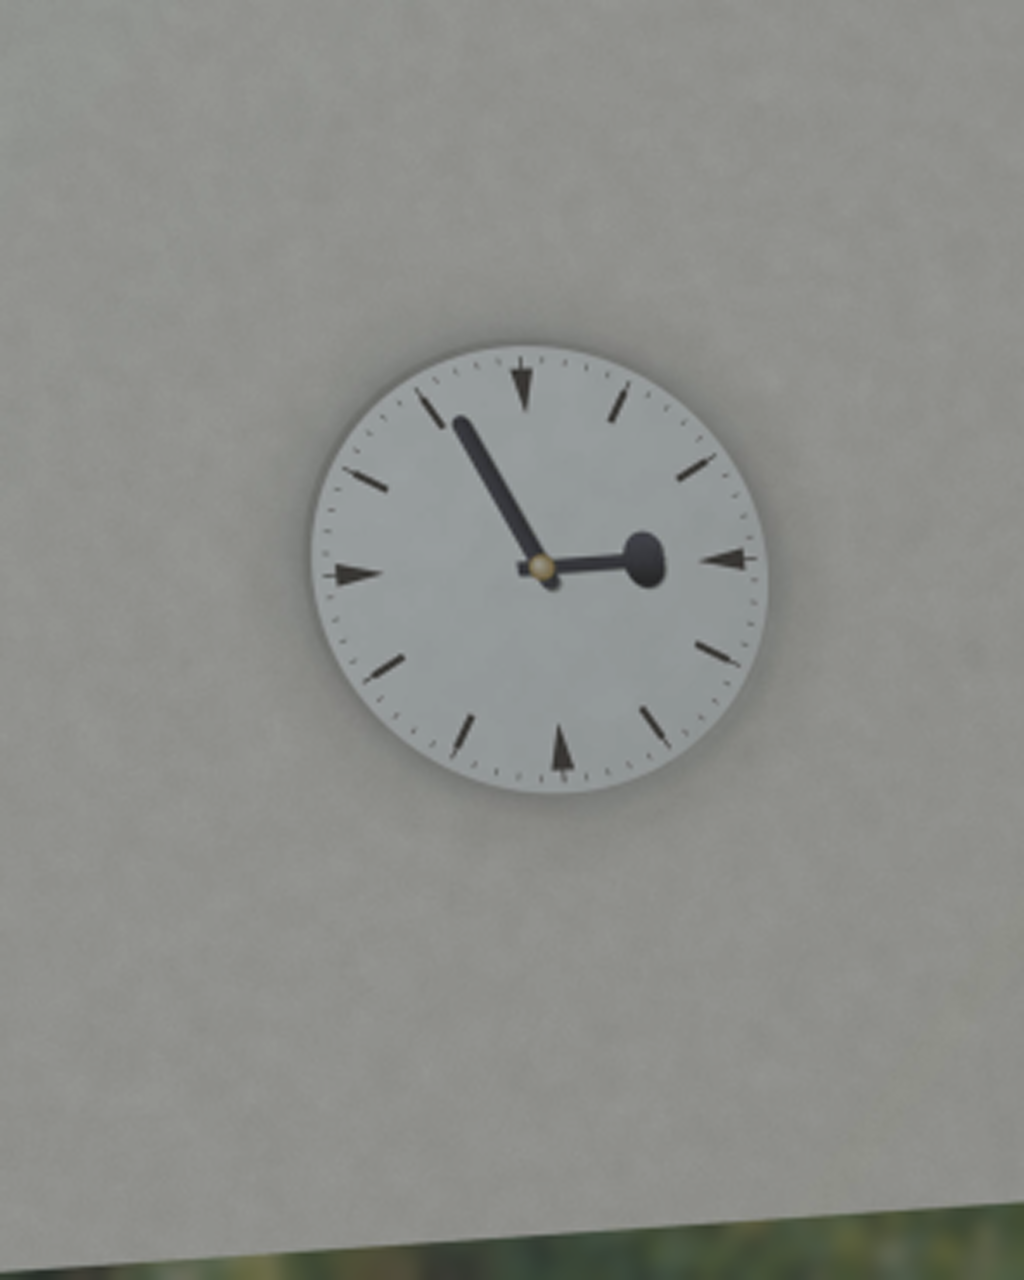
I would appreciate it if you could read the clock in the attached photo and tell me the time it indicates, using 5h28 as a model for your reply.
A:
2h56
